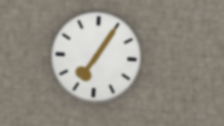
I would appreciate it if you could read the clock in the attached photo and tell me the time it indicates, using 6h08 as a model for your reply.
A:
7h05
